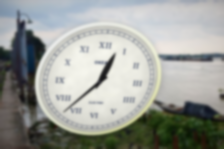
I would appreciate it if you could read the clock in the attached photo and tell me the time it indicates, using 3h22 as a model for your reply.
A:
12h37
